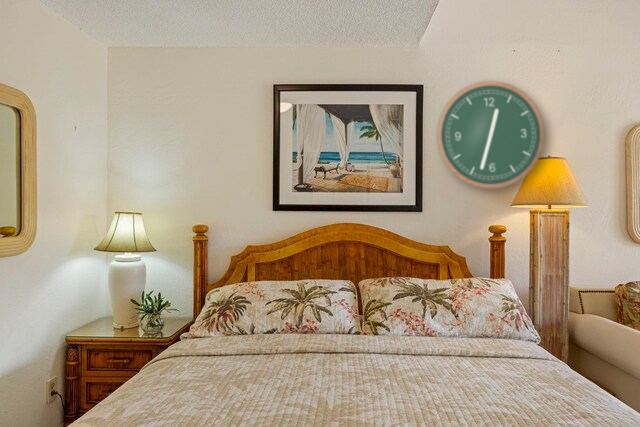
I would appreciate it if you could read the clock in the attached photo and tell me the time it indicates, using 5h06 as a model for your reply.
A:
12h33
